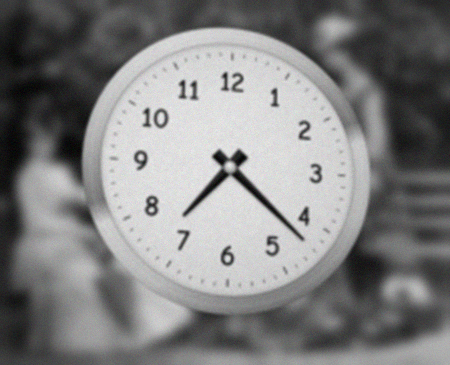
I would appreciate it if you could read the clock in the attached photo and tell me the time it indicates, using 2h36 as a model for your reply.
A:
7h22
